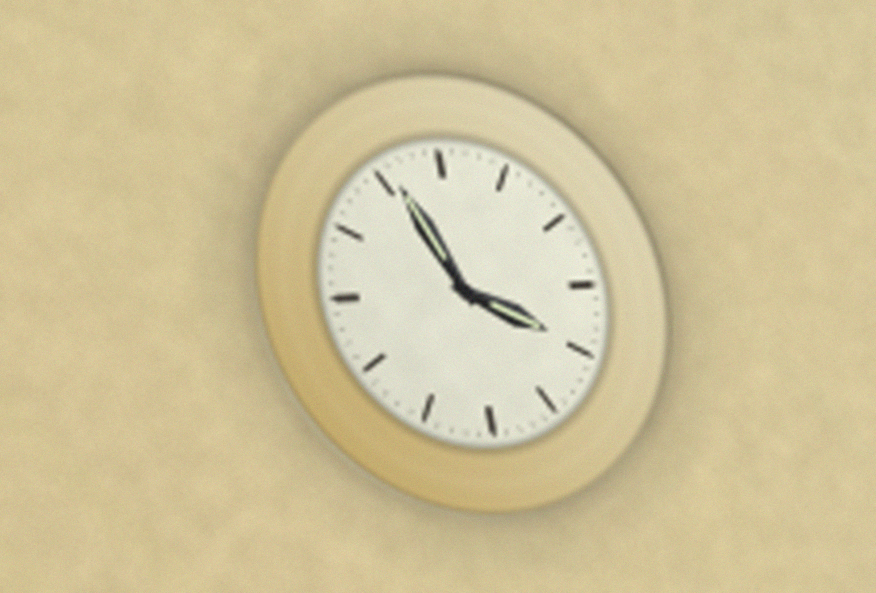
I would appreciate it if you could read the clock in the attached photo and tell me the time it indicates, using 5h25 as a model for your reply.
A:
3h56
